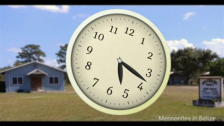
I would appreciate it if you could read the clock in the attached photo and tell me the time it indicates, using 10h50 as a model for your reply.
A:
5h18
